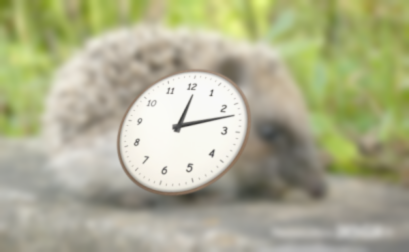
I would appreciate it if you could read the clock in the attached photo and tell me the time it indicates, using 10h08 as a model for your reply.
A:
12h12
